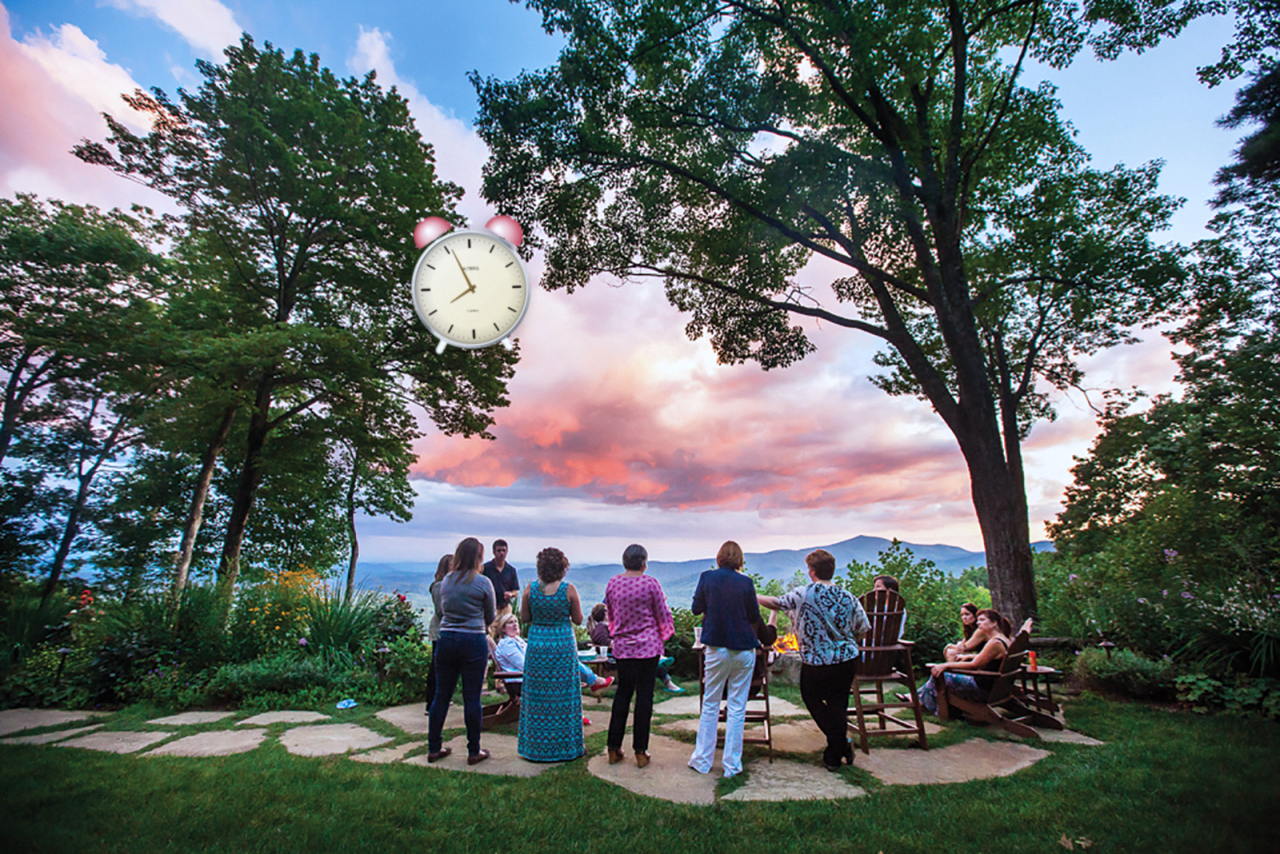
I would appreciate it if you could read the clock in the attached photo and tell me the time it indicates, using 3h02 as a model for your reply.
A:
7h56
